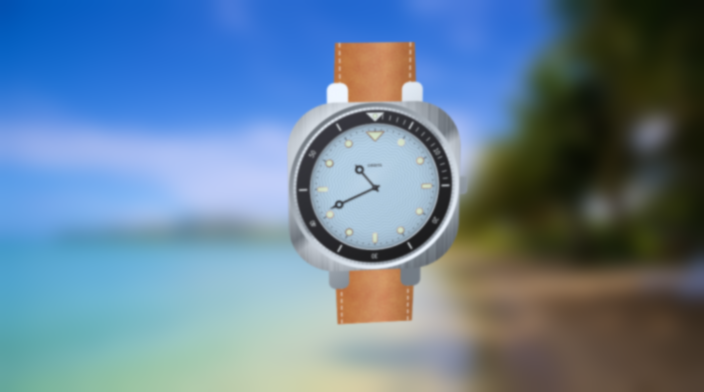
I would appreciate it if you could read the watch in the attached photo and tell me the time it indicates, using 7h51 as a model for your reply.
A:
10h41
